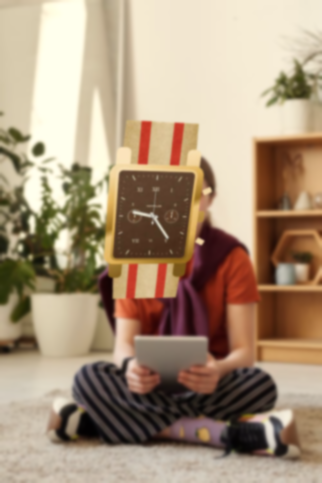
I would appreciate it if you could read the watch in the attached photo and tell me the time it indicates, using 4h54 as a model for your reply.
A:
9h24
